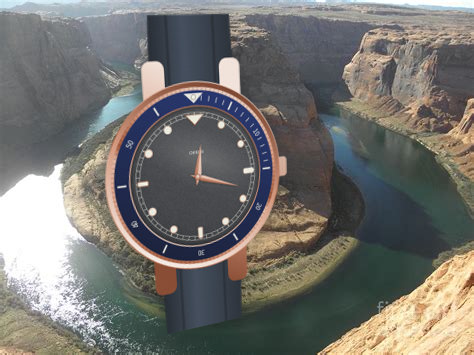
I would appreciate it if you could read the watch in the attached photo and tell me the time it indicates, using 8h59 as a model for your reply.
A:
12h18
